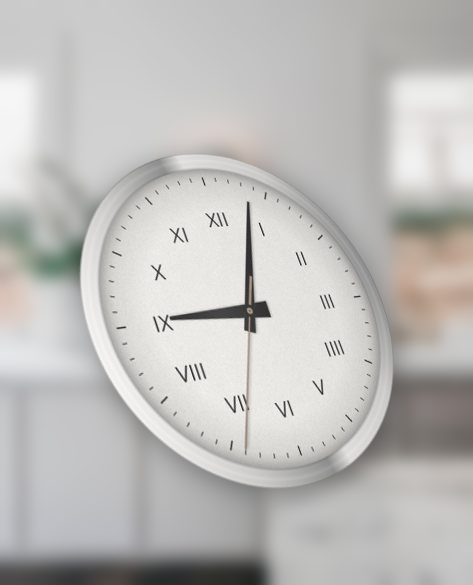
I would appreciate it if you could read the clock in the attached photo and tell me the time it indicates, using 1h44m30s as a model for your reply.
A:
9h03m34s
